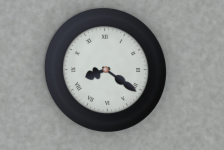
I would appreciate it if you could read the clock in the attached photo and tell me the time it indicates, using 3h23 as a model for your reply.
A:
8h21
